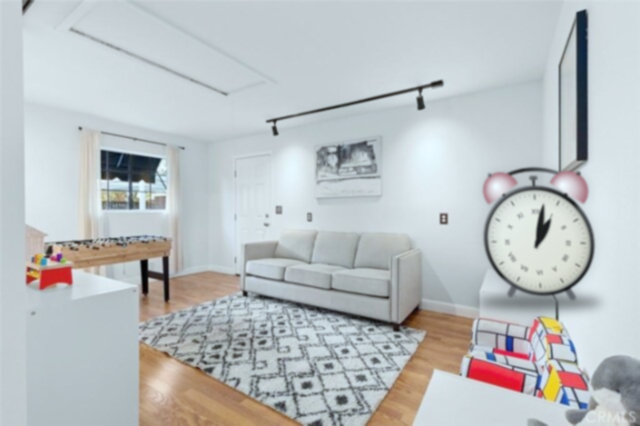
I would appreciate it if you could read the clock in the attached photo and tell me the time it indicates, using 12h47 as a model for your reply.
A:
1h02
